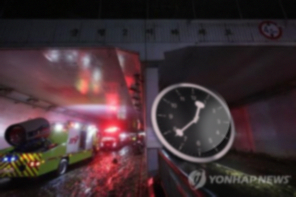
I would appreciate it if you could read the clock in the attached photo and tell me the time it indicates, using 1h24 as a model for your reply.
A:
12h38
